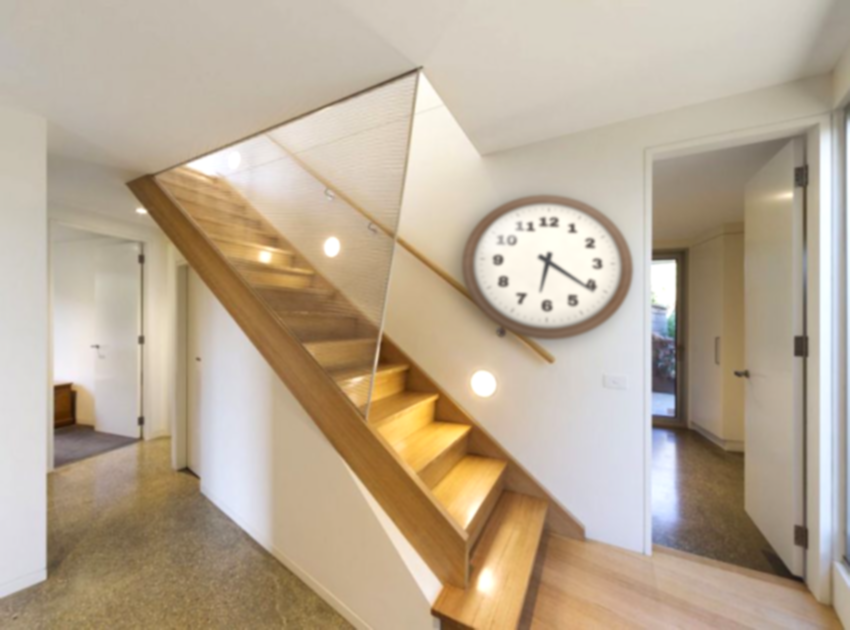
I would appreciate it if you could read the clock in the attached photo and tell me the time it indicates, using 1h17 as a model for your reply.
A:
6h21
